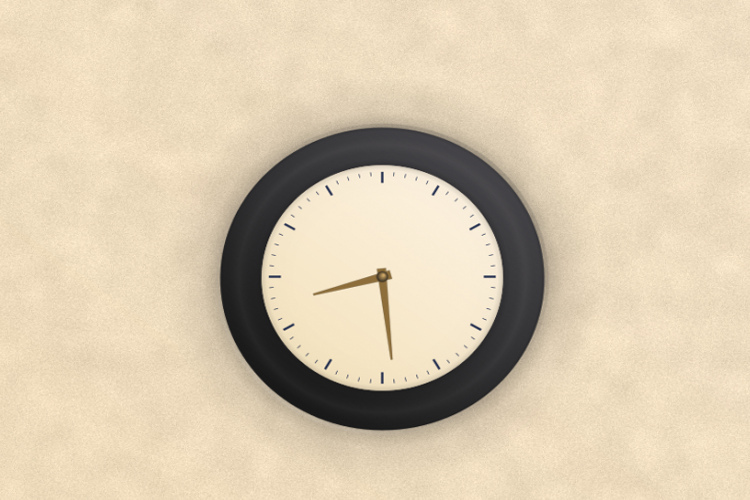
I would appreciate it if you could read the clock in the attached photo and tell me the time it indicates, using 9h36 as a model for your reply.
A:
8h29
